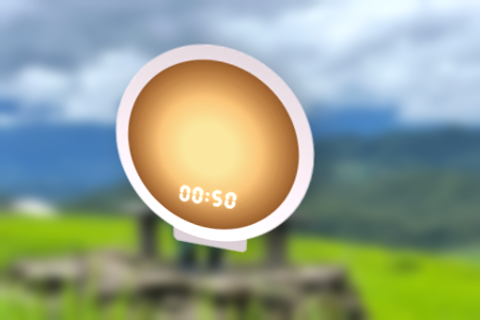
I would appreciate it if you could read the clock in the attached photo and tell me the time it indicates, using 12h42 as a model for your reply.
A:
0h50
